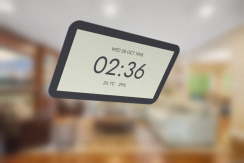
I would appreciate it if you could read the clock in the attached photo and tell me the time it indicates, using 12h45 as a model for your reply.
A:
2h36
